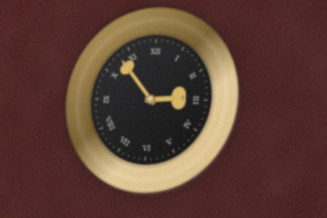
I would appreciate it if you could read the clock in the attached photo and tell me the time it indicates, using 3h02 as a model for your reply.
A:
2h53
